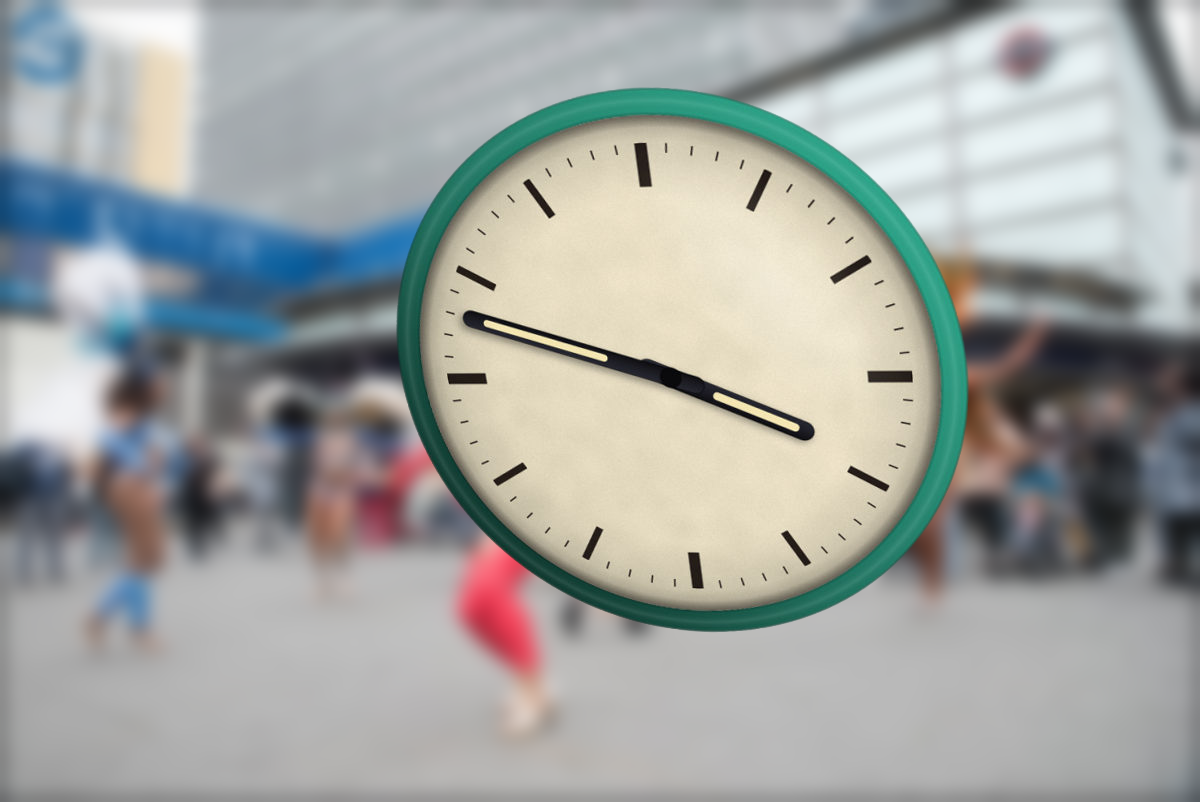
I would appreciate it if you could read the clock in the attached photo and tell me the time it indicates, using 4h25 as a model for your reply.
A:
3h48
